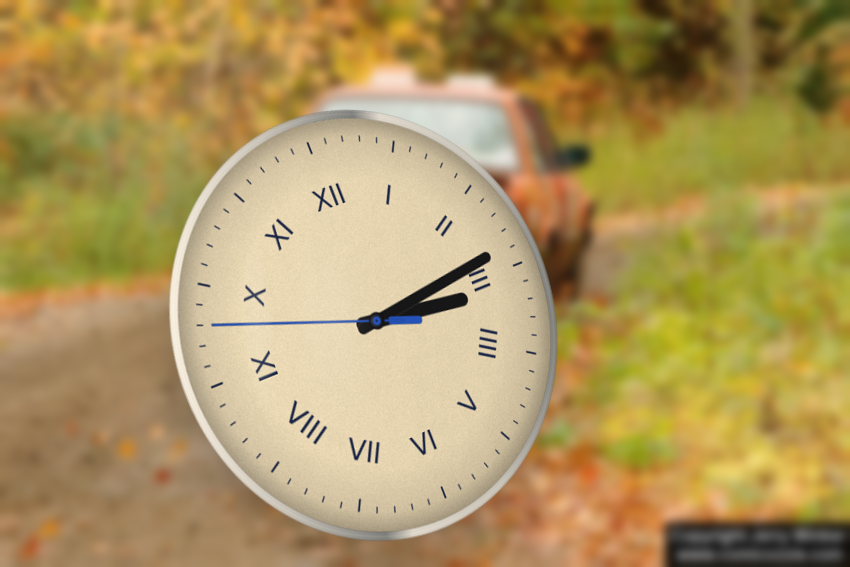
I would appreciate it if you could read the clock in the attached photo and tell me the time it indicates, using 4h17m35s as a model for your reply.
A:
3h13m48s
